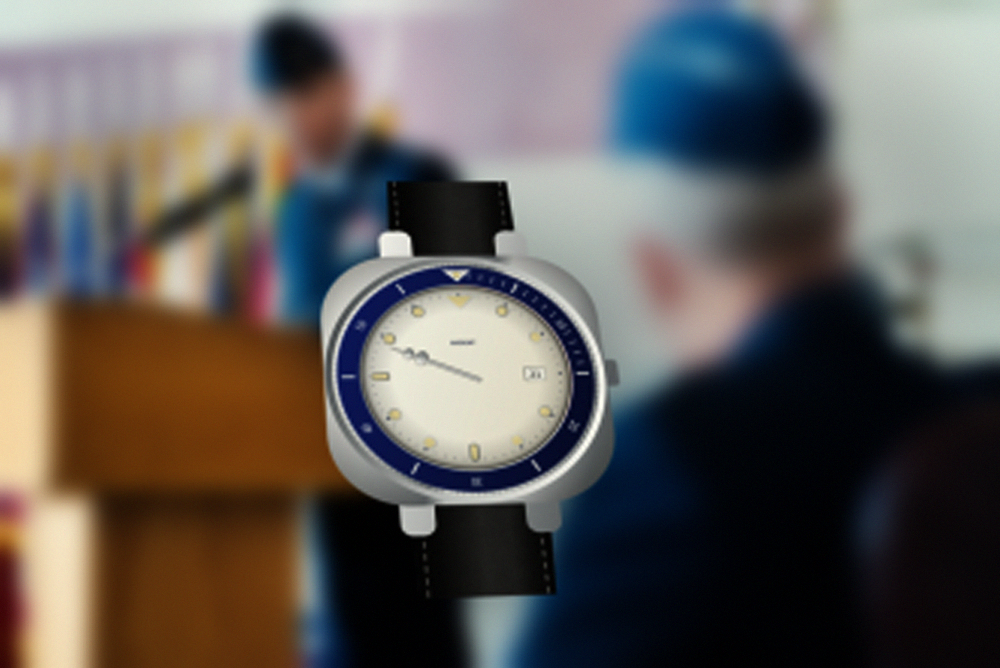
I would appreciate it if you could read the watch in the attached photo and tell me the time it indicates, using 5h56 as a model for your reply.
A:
9h49
